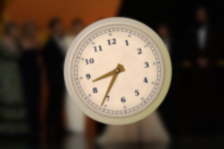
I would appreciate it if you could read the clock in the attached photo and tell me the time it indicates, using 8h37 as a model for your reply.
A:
8h36
